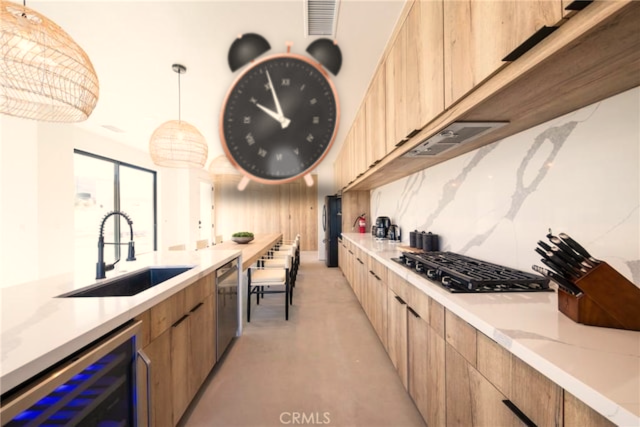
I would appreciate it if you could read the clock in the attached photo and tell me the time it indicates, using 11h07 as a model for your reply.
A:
9h56
